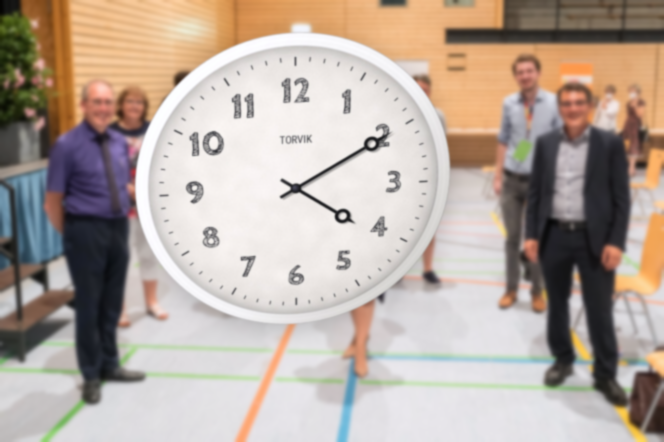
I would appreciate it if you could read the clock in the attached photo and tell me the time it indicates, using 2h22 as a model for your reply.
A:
4h10
